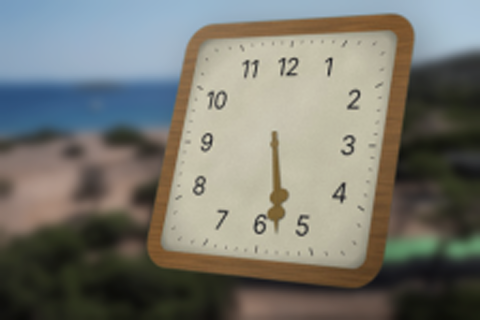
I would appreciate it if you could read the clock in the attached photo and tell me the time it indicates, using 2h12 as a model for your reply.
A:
5h28
